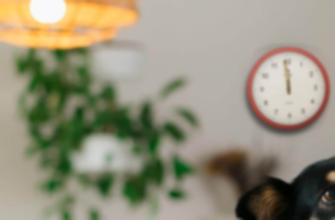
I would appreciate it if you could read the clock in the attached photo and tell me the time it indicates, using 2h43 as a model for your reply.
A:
11h59
